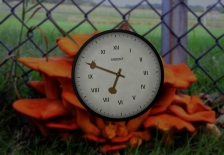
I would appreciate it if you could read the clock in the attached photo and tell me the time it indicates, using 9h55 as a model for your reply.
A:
6h49
